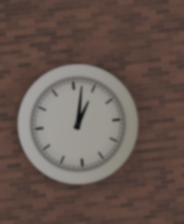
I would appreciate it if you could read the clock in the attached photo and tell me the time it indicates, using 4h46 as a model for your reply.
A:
1h02
